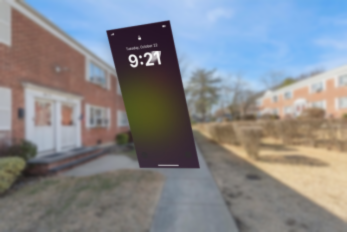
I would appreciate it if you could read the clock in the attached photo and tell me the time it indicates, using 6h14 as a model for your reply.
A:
9h21
